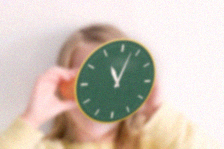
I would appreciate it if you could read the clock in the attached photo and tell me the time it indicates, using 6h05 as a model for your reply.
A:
11h03
